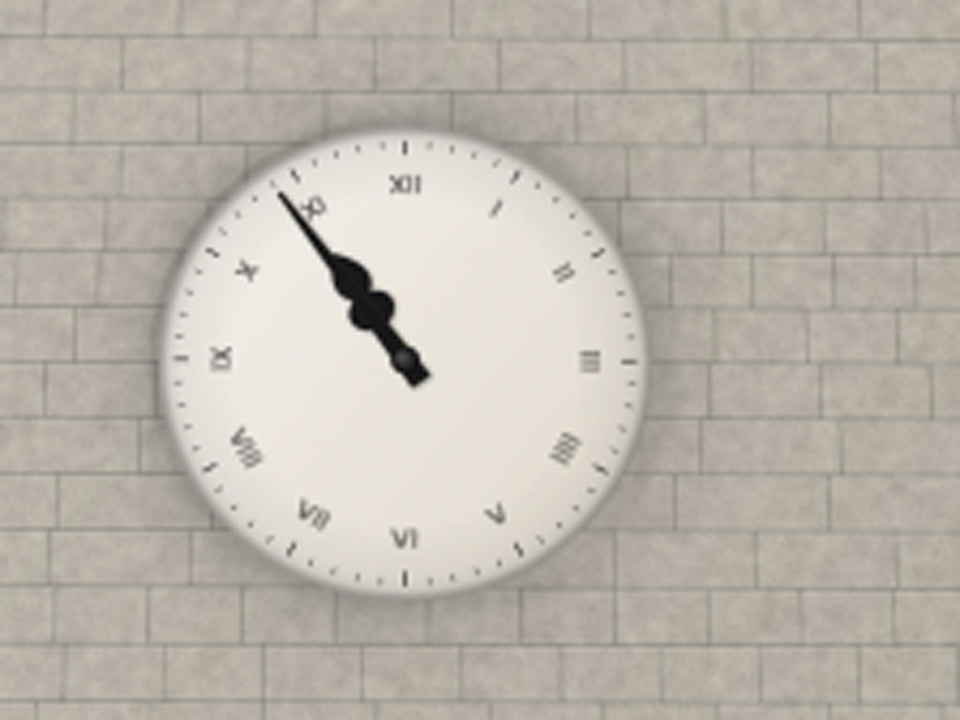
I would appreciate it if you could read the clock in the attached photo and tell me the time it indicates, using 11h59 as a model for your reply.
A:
10h54
